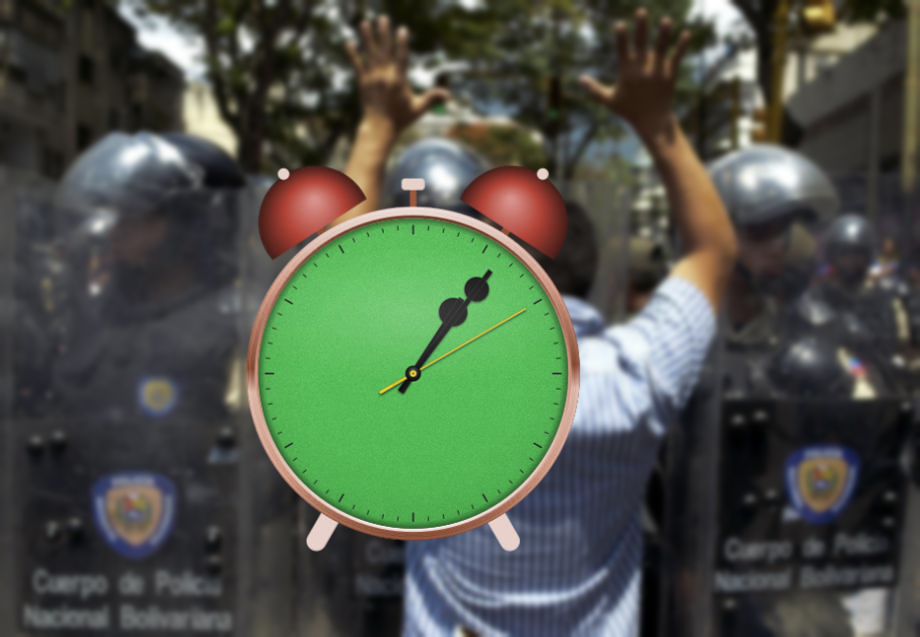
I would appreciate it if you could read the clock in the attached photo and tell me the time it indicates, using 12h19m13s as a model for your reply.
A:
1h06m10s
